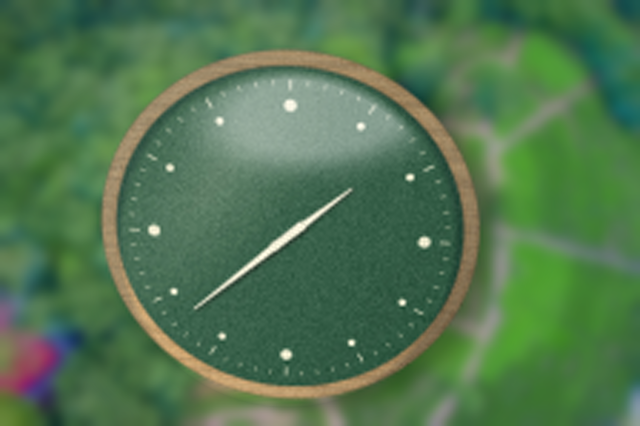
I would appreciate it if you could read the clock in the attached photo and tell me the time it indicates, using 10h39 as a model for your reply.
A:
1h38
